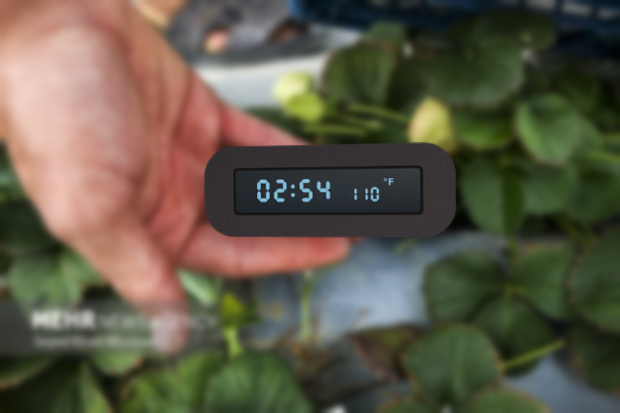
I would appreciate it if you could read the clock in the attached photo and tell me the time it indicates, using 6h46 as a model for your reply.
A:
2h54
